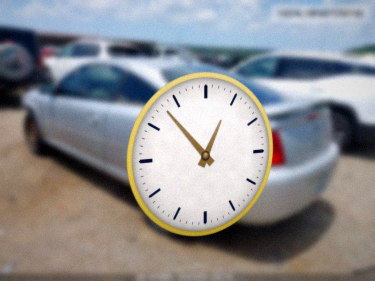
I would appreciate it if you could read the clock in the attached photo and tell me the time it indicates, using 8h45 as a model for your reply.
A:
12h53
